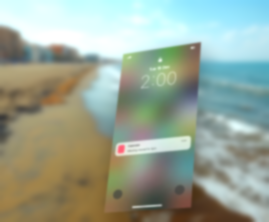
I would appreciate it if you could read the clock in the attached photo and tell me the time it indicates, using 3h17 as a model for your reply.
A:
2h00
